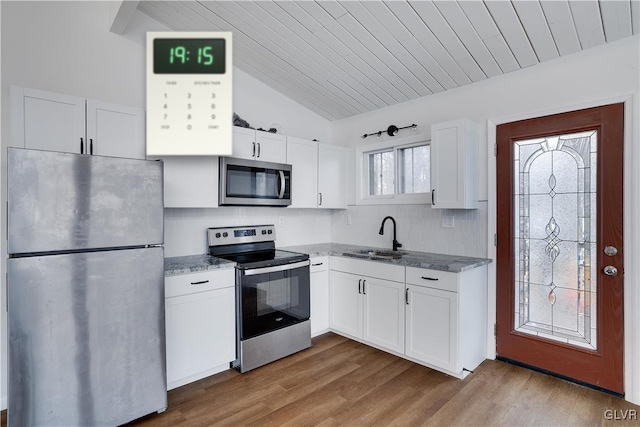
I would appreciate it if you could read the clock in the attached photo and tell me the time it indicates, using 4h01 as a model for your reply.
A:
19h15
